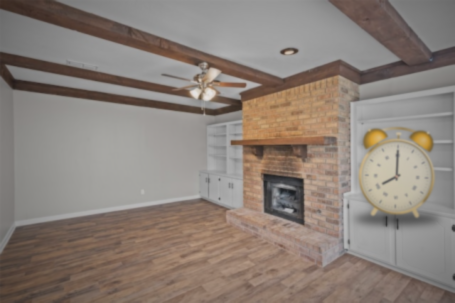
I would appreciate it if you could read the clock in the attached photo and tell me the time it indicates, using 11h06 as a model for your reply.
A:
8h00
